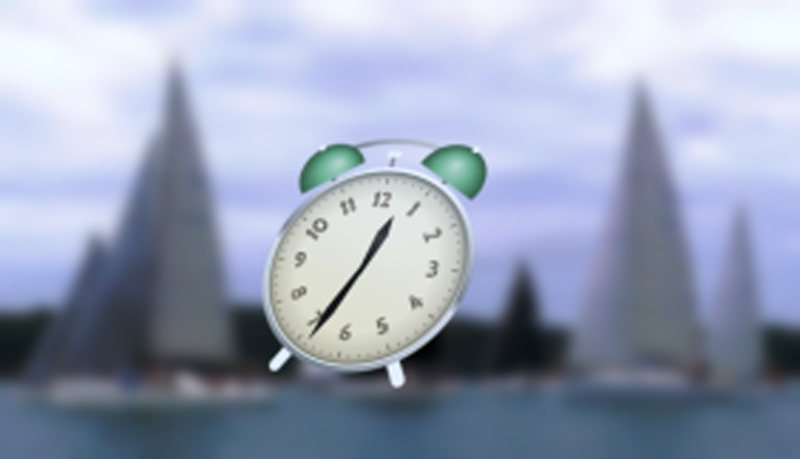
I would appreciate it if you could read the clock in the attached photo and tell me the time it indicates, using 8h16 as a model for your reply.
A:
12h34
